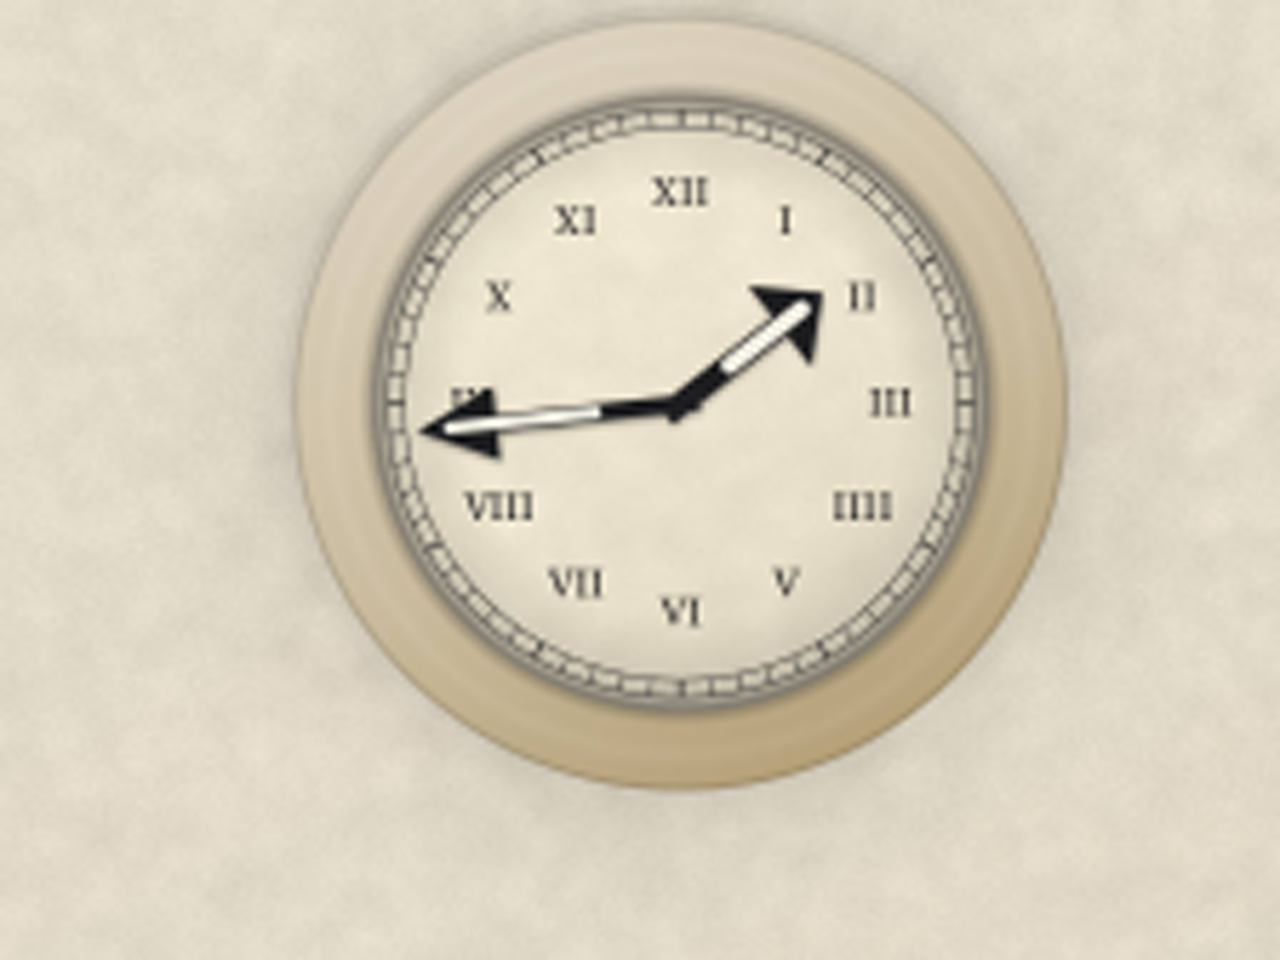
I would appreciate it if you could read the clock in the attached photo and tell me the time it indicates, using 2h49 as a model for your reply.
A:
1h44
